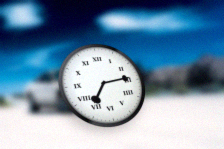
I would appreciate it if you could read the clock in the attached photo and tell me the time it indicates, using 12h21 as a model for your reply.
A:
7h14
